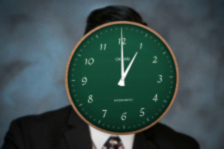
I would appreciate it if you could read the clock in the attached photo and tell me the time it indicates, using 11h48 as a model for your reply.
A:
1h00
